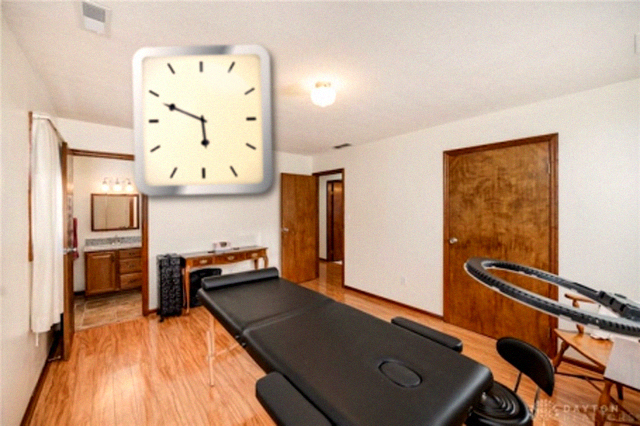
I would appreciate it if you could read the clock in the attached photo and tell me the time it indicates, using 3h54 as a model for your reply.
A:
5h49
